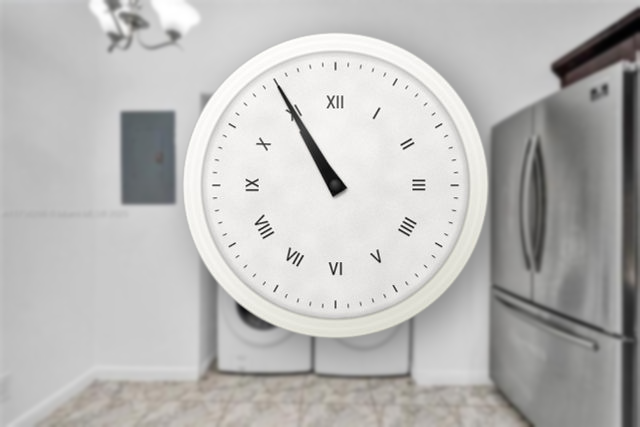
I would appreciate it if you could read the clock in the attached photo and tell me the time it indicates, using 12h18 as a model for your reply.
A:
10h55
